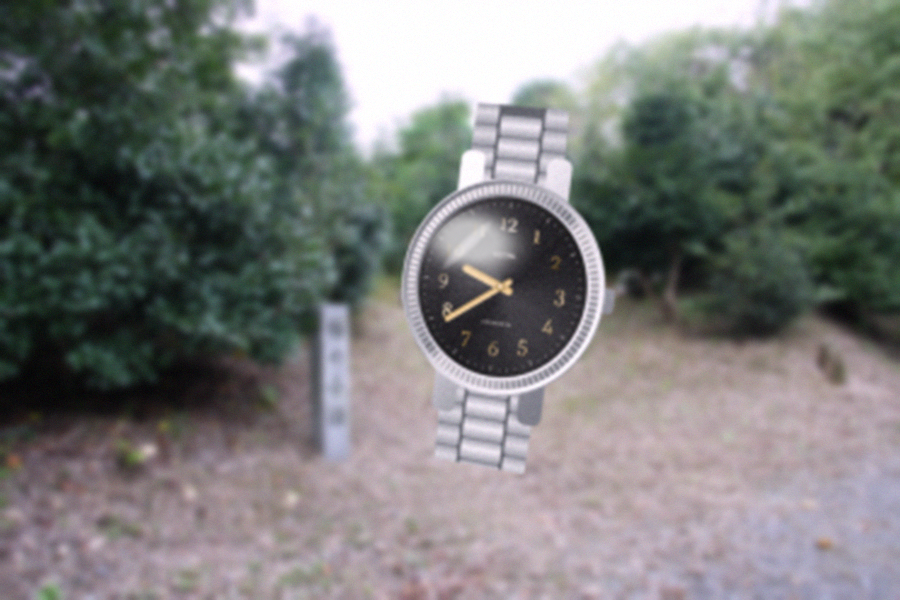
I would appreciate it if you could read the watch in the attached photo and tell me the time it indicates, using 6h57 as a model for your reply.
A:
9h39
